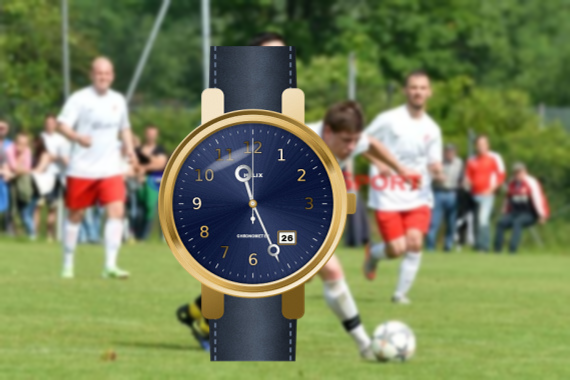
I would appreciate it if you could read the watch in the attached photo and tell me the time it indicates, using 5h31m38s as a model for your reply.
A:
11h26m00s
